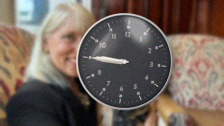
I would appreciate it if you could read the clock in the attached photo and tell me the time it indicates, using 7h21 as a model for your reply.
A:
8h45
